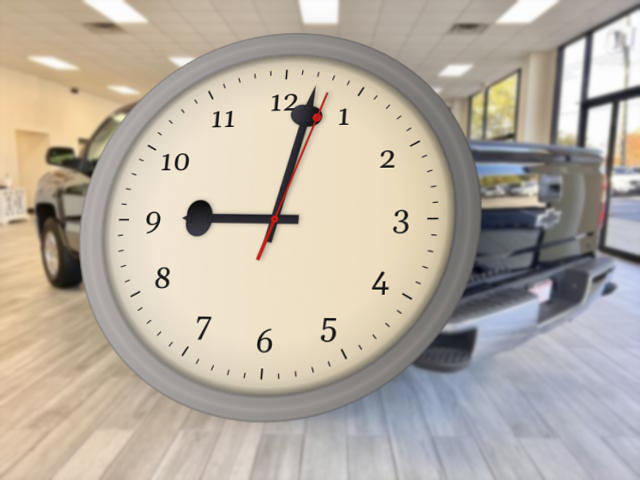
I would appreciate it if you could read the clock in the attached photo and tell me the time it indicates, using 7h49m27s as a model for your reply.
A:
9h02m03s
